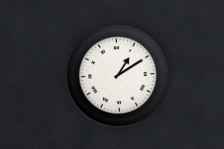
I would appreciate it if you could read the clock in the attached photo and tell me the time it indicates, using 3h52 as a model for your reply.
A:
1h10
